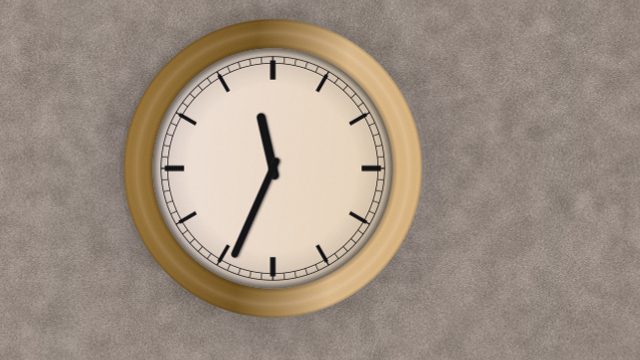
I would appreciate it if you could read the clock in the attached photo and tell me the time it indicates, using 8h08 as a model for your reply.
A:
11h34
